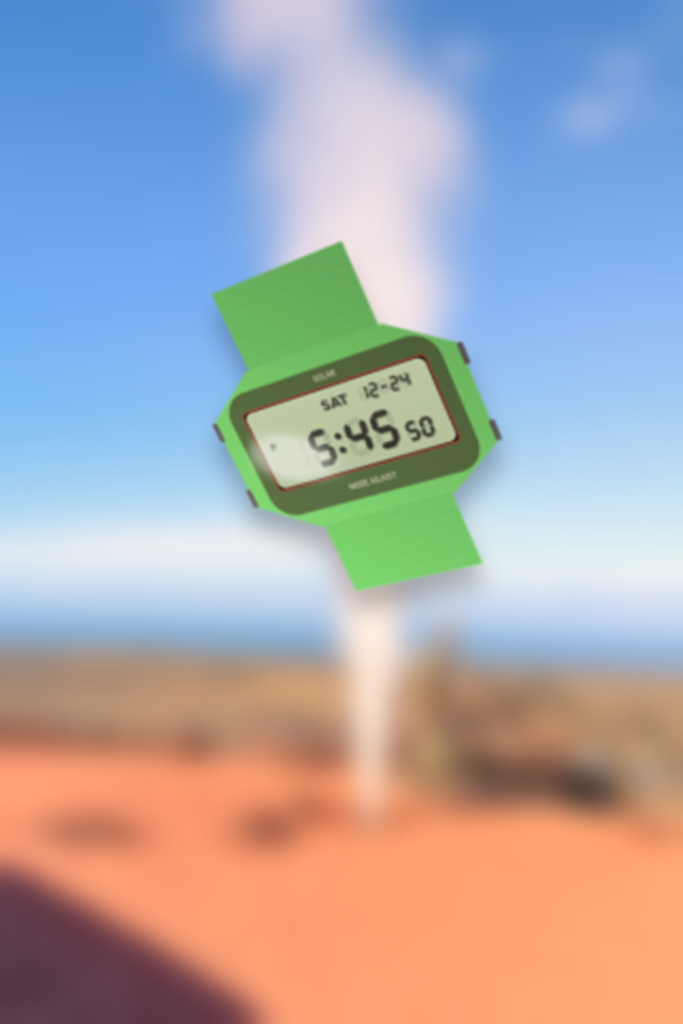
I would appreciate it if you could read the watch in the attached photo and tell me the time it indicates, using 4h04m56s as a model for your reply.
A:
5h45m50s
